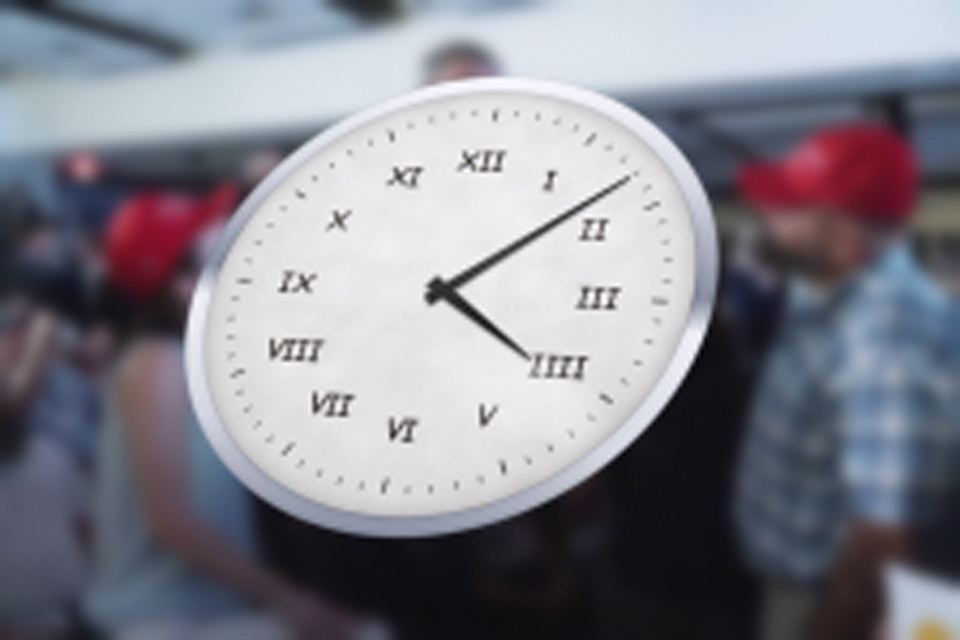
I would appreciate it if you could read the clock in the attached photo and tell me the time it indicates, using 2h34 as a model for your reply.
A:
4h08
